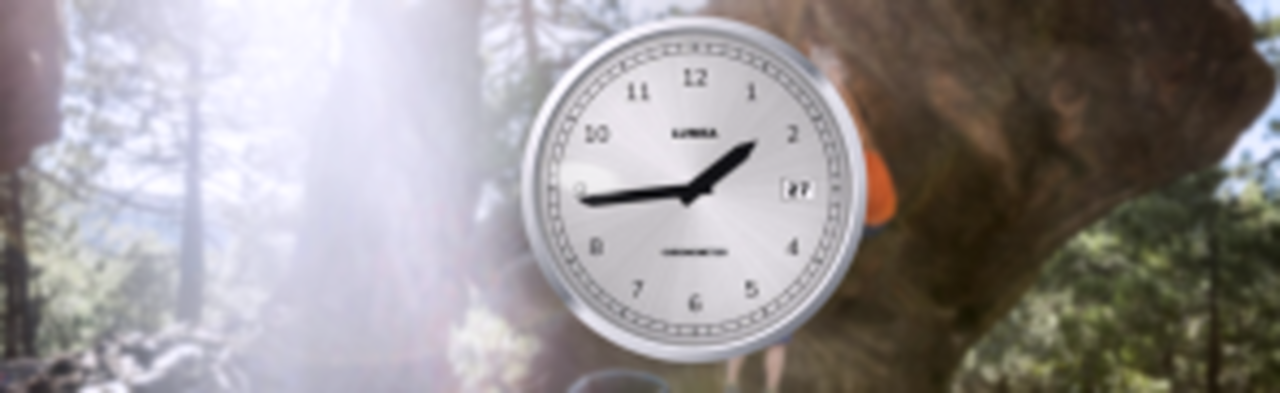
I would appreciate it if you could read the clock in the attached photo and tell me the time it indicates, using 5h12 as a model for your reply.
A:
1h44
